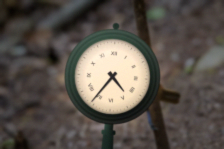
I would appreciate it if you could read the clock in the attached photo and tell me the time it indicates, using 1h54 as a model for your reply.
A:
4h36
